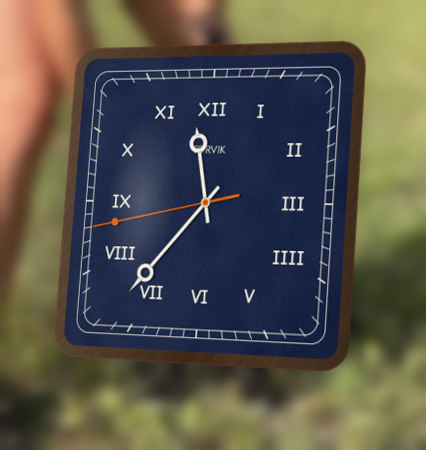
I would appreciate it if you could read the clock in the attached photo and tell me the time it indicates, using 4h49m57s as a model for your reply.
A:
11h36m43s
